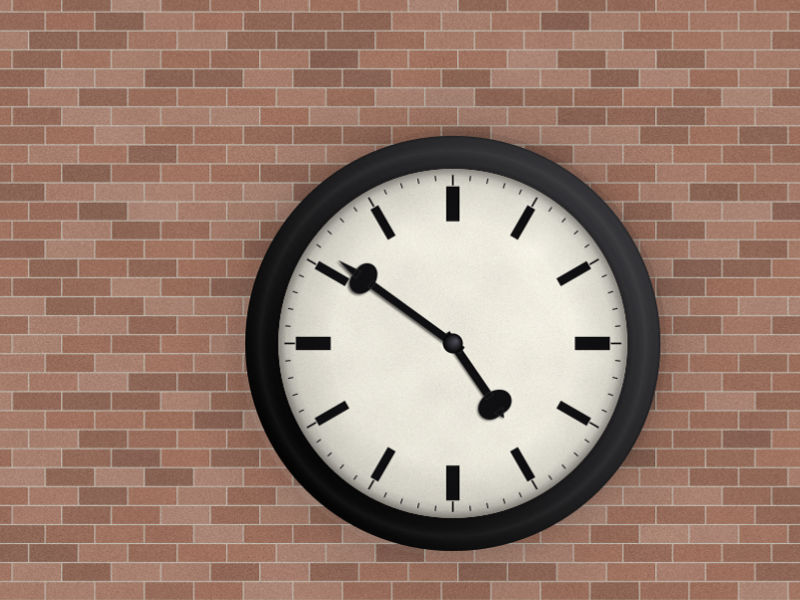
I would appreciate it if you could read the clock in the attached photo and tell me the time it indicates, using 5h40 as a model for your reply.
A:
4h51
